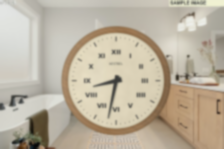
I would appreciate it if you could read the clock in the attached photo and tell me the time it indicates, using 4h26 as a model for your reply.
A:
8h32
